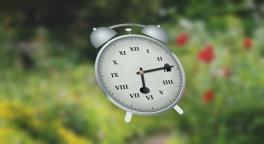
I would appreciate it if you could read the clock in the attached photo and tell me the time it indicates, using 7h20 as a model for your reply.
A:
6h14
